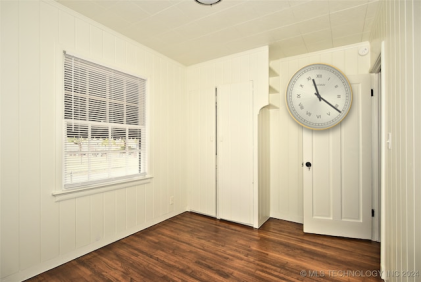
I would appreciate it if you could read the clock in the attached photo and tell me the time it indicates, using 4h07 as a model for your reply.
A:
11h21
